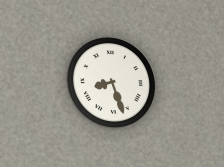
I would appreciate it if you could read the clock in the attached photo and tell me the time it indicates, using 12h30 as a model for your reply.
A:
8h27
